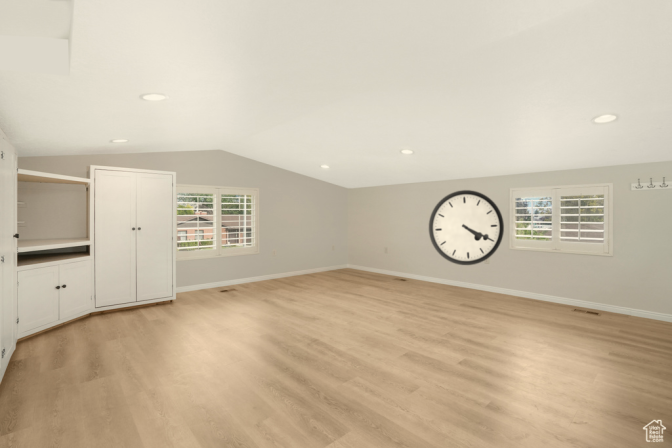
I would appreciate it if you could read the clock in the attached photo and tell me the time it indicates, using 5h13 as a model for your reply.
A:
4h20
